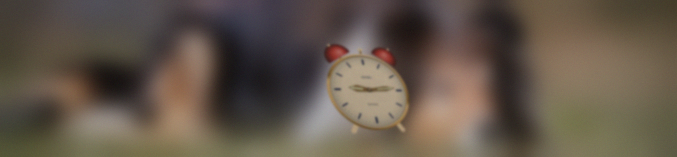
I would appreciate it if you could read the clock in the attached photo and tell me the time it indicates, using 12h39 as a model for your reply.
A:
9h14
